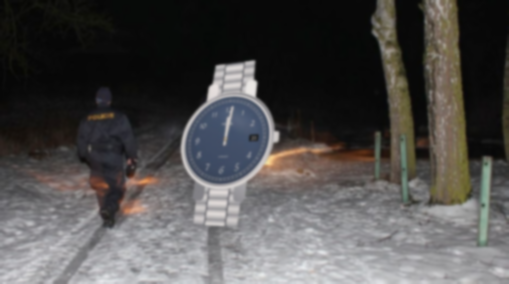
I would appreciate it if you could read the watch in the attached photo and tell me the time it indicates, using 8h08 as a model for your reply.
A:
12h01
